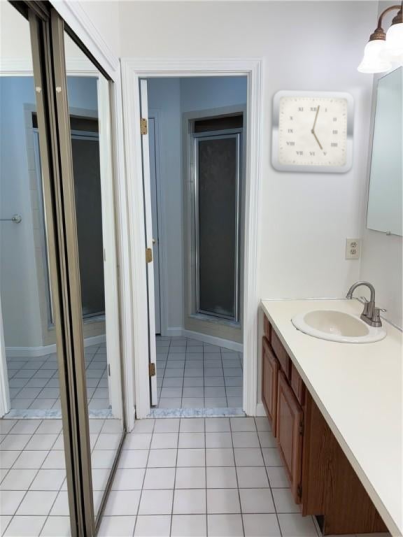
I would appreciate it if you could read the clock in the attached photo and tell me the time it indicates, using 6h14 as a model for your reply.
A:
5h02
